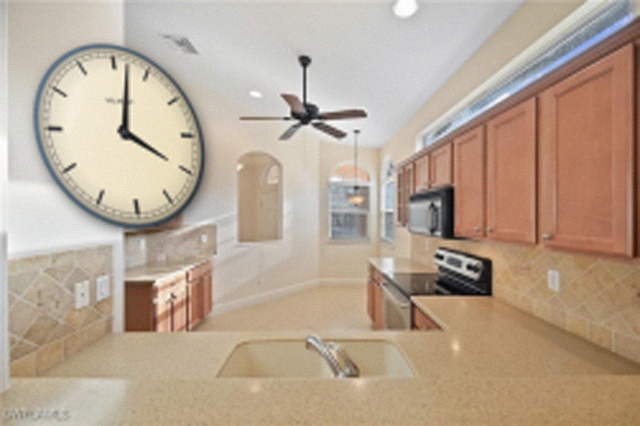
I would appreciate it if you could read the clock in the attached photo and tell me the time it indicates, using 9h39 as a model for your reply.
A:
4h02
